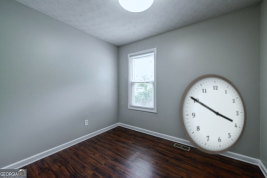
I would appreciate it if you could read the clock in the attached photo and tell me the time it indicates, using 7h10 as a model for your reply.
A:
3h50
